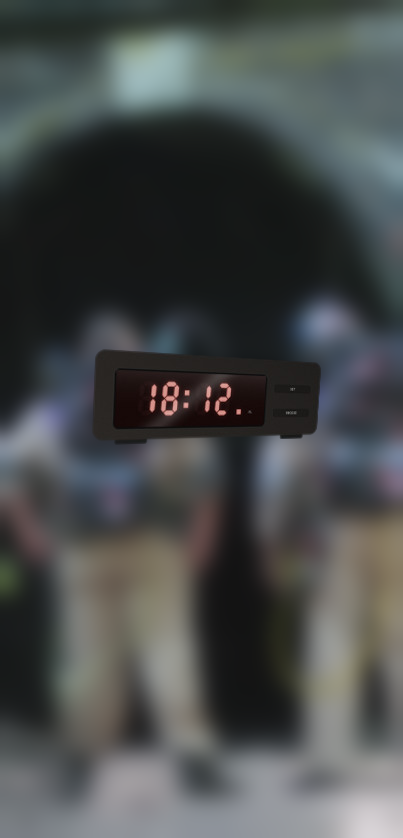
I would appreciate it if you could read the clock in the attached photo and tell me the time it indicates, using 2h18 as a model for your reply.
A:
18h12
